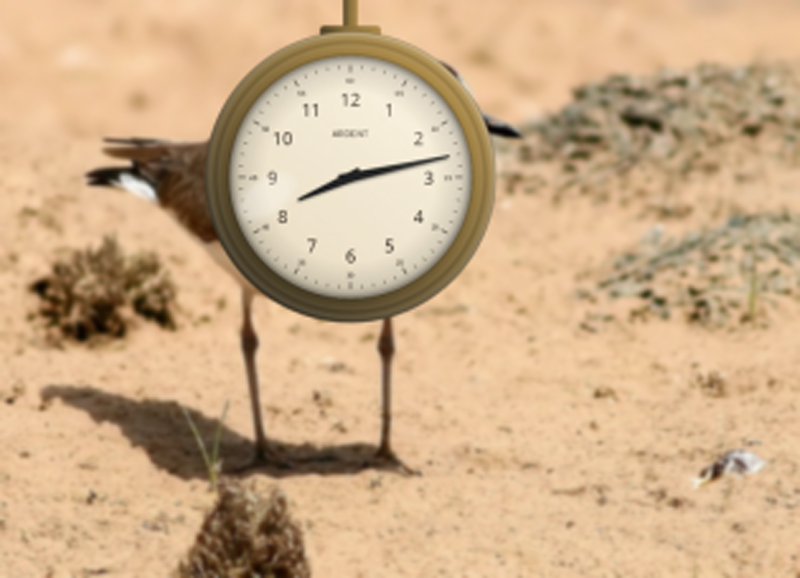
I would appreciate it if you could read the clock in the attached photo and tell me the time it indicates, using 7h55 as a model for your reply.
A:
8h13
